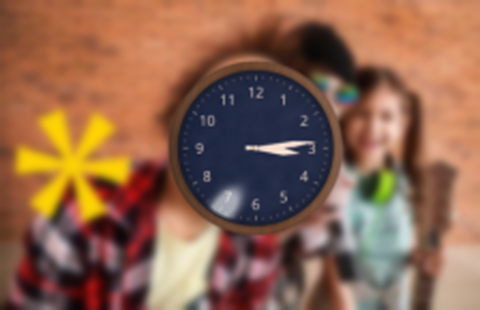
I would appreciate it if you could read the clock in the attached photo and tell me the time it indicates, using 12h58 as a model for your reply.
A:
3h14
